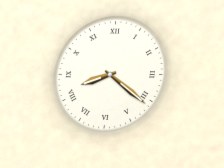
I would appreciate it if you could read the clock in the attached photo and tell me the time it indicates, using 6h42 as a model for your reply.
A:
8h21
